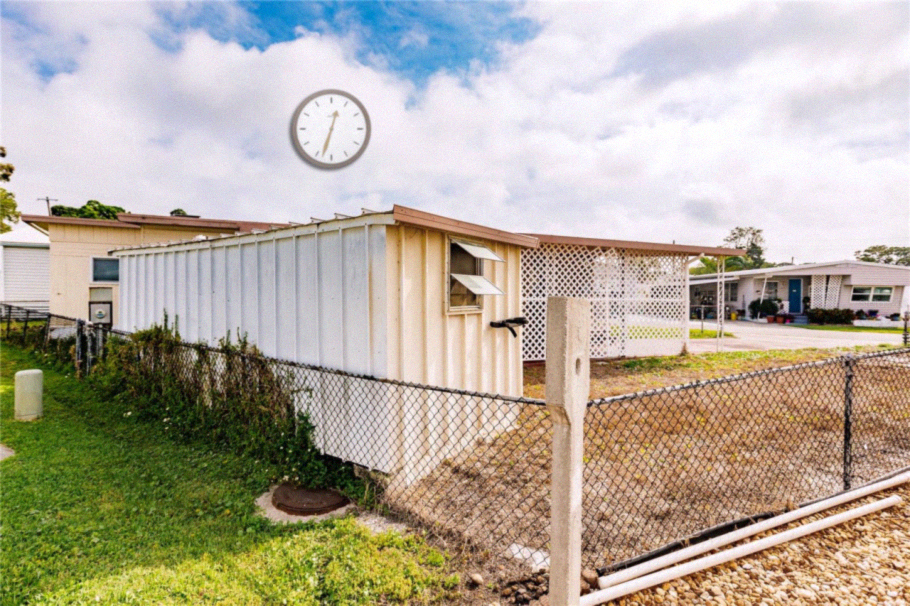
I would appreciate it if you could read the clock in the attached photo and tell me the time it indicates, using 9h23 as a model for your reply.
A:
12h33
